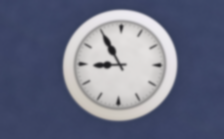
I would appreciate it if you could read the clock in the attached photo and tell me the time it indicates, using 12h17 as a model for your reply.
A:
8h55
